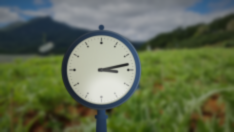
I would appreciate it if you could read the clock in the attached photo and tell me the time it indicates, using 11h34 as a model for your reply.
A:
3h13
